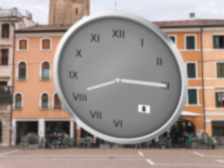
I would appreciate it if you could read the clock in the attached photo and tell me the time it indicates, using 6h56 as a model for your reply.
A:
8h15
